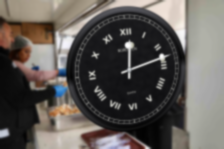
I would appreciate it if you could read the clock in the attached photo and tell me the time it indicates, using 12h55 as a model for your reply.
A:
12h13
